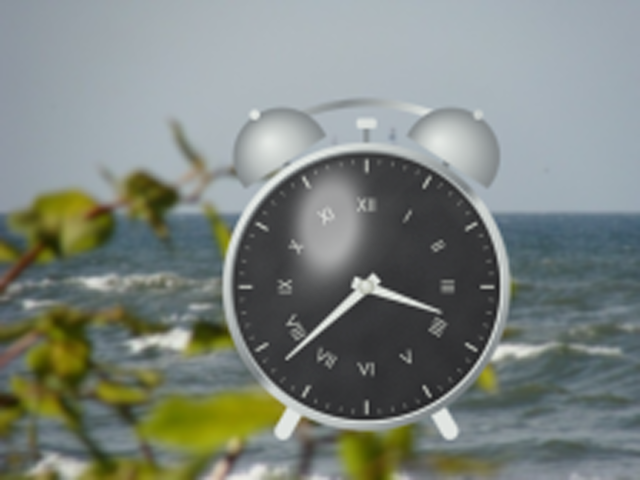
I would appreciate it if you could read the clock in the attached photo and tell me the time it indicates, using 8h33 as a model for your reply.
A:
3h38
